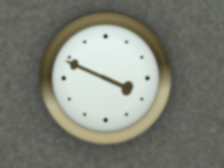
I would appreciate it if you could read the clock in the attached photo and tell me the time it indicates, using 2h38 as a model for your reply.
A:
3h49
